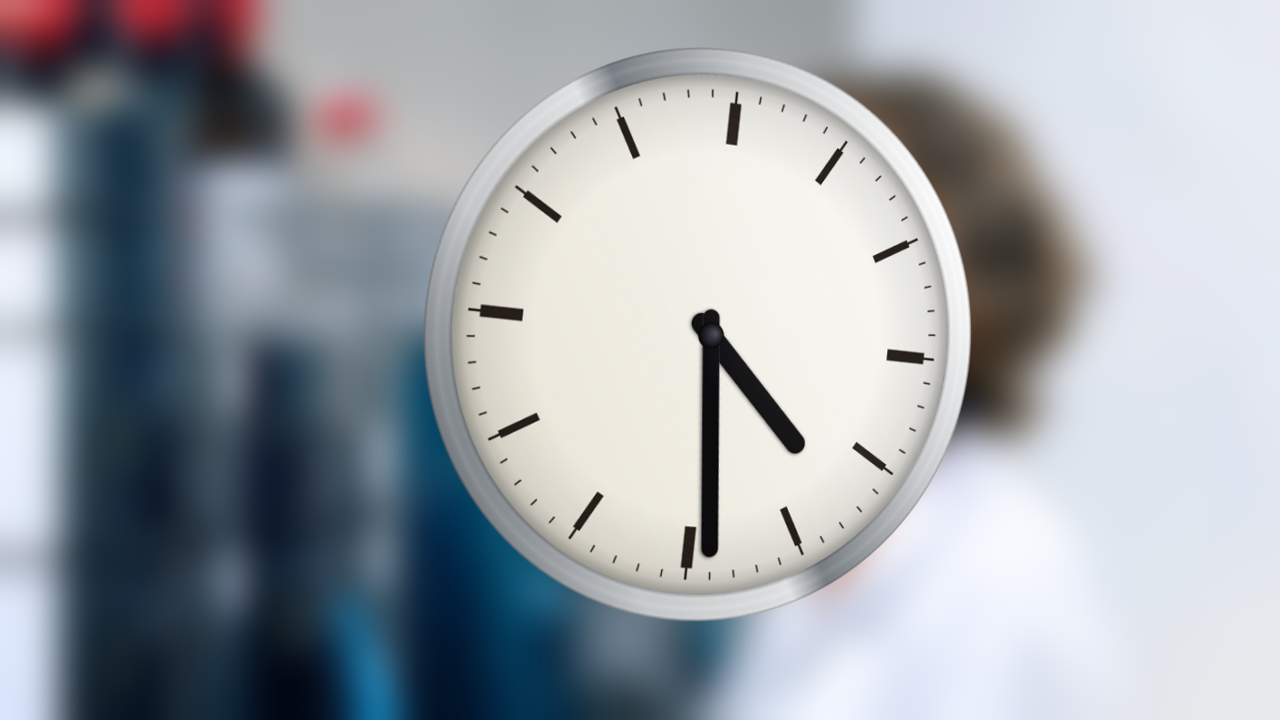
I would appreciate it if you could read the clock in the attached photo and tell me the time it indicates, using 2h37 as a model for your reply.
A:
4h29
